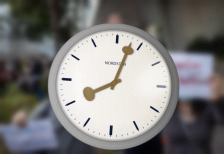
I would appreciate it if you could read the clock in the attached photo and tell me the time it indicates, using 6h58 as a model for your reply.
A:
8h03
